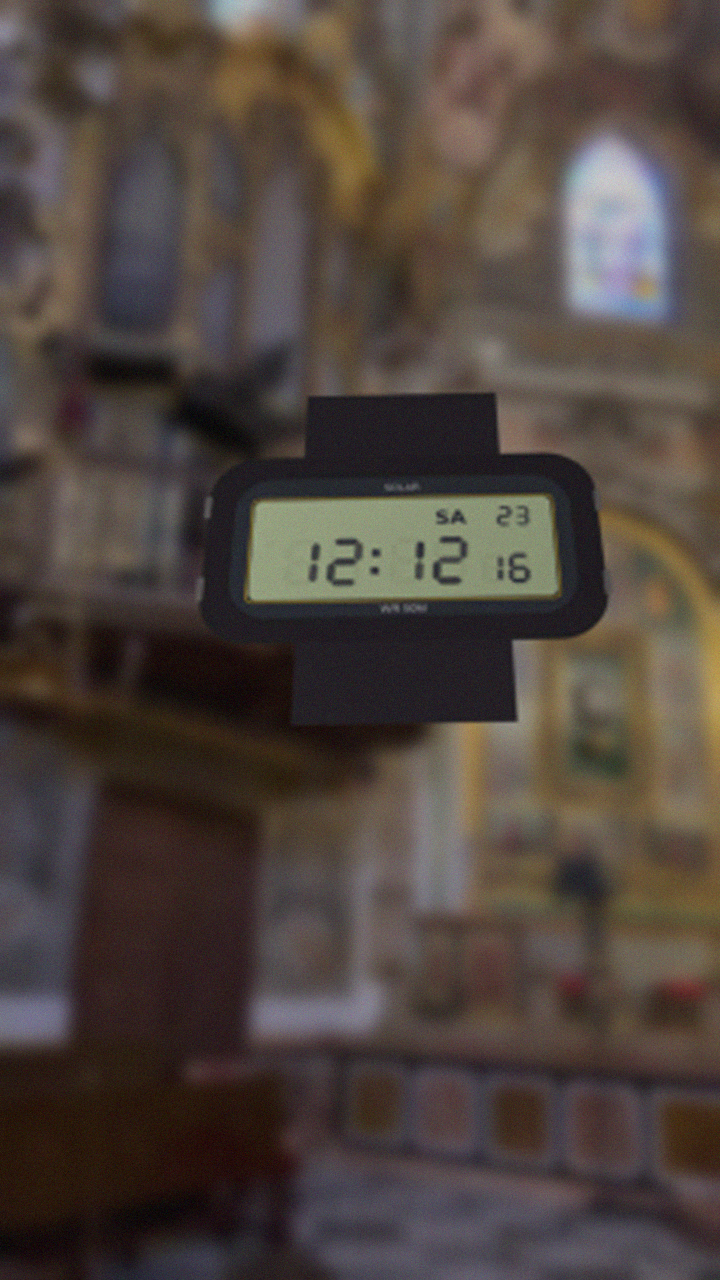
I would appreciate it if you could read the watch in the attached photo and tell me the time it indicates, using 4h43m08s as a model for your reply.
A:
12h12m16s
